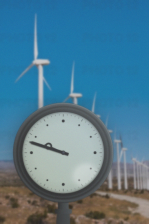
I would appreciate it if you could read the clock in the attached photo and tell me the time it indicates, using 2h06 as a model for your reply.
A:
9h48
